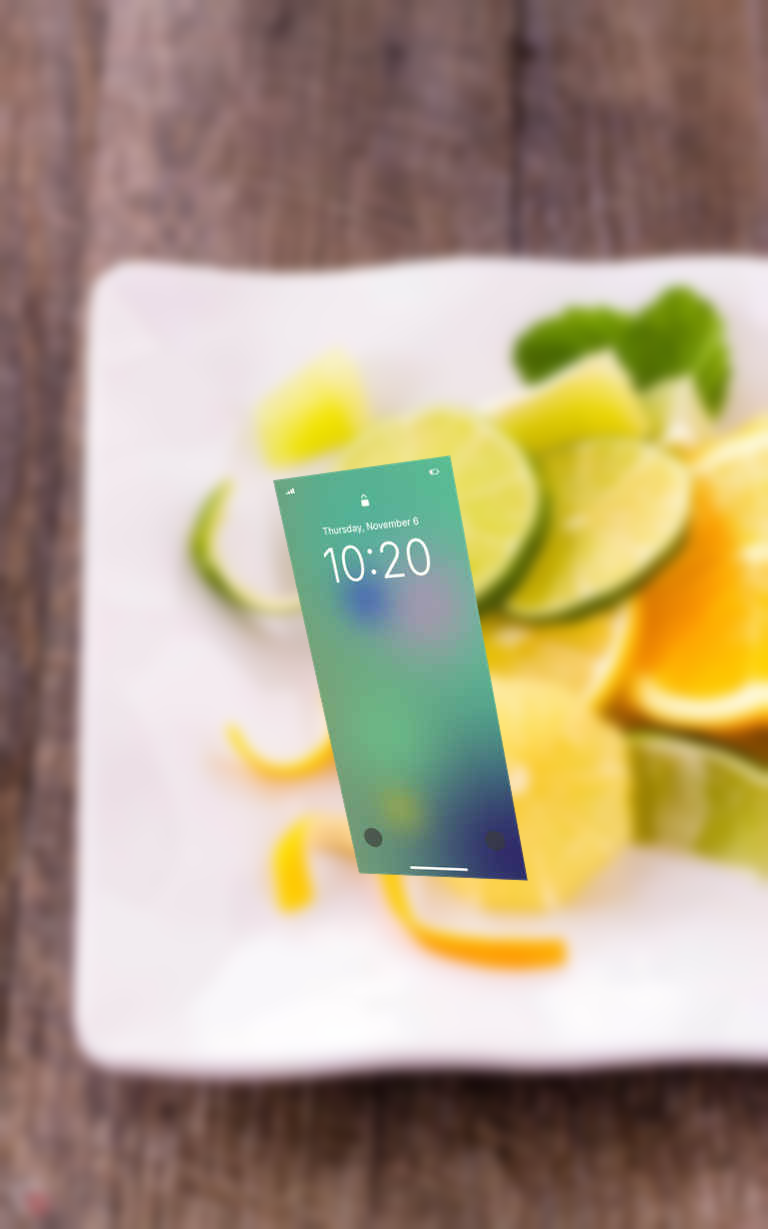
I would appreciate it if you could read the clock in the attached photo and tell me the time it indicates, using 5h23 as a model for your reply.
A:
10h20
